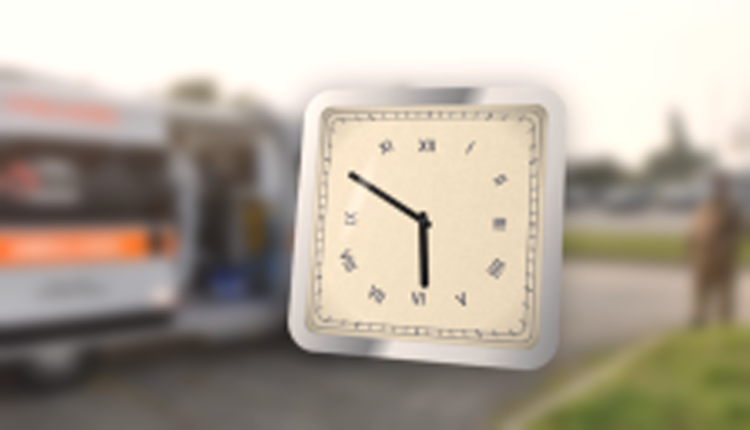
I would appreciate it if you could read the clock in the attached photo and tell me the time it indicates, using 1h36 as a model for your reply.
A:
5h50
